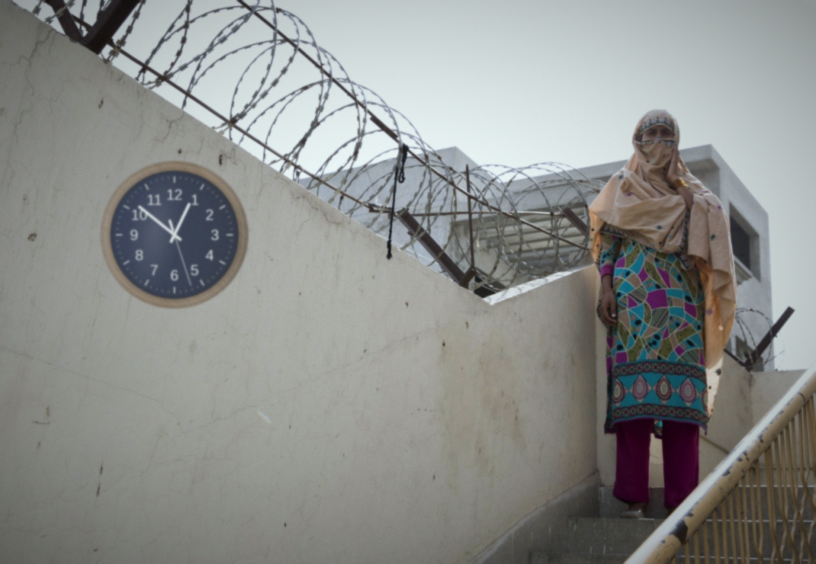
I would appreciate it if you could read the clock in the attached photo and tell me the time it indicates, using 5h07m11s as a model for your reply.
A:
12h51m27s
